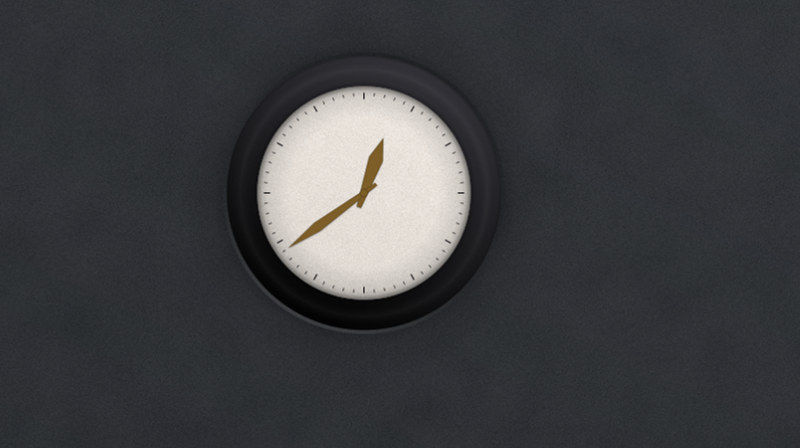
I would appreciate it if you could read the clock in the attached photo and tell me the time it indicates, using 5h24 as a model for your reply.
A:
12h39
